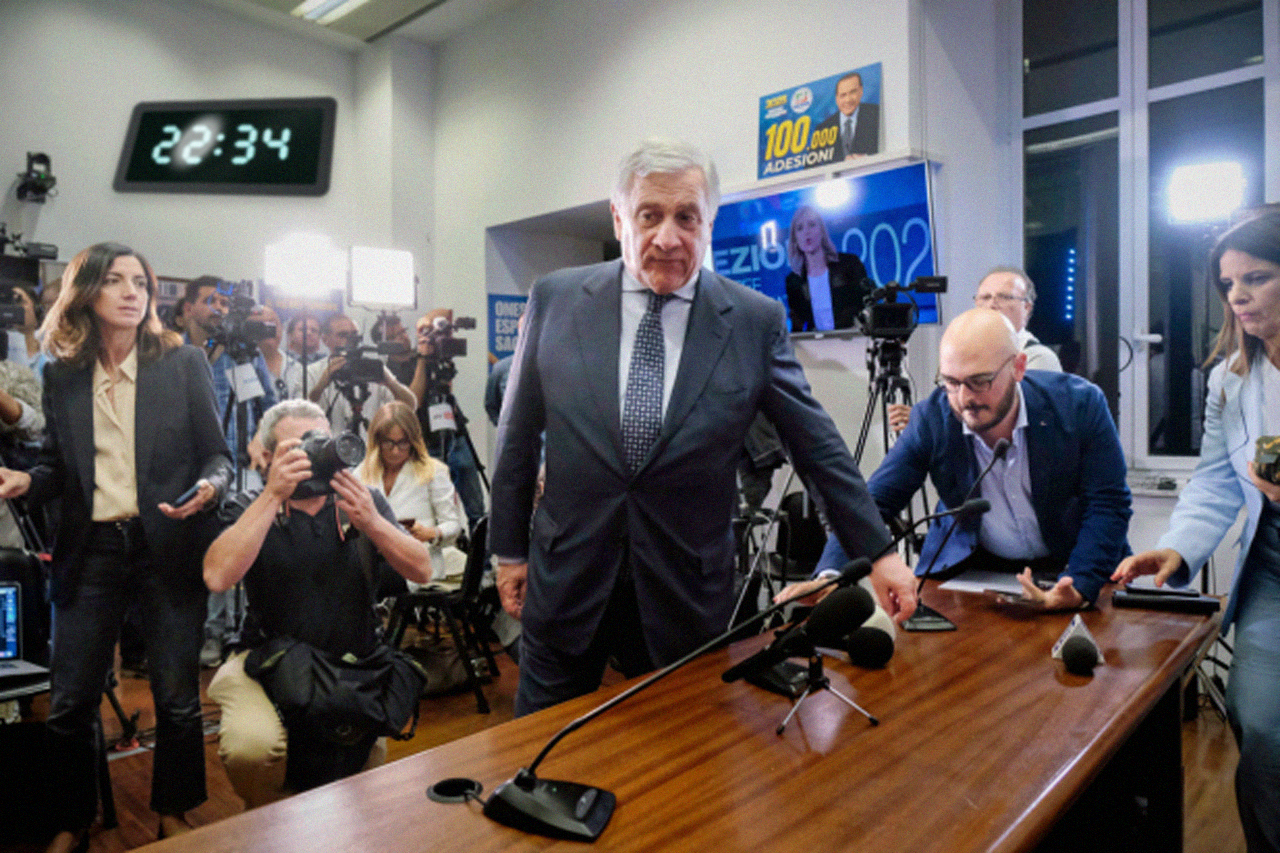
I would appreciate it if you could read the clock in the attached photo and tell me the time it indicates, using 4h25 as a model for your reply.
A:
22h34
